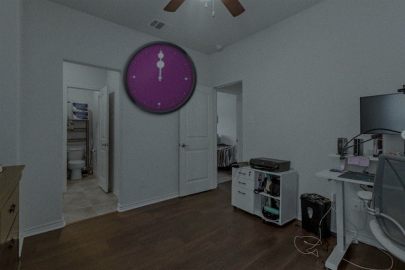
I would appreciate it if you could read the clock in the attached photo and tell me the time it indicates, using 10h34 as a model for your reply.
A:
12h00
